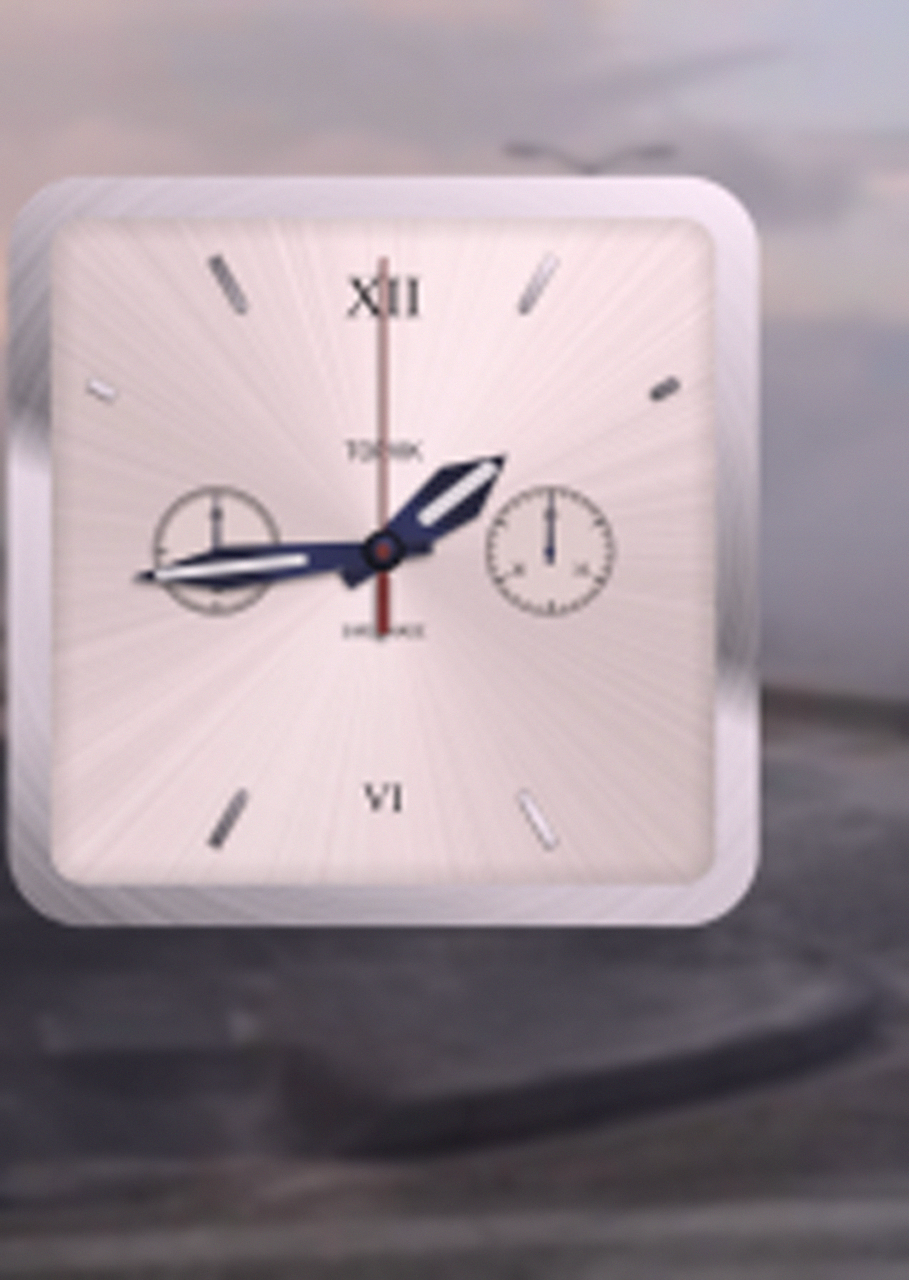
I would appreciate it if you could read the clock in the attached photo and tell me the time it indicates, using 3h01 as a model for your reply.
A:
1h44
